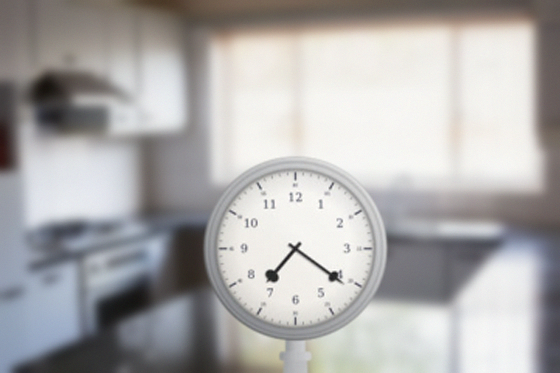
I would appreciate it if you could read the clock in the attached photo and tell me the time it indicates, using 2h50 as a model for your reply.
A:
7h21
